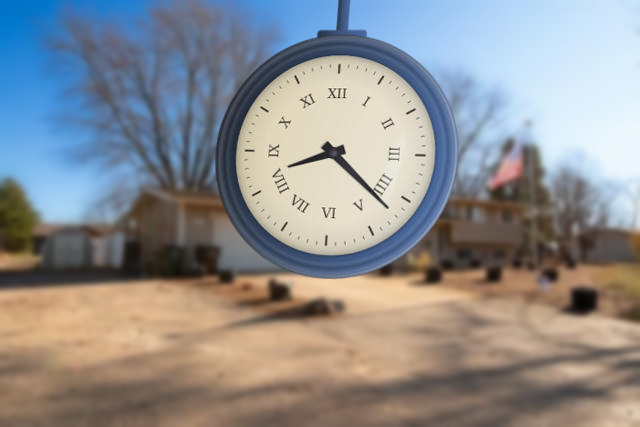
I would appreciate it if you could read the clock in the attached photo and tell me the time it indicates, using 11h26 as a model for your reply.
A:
8h22
